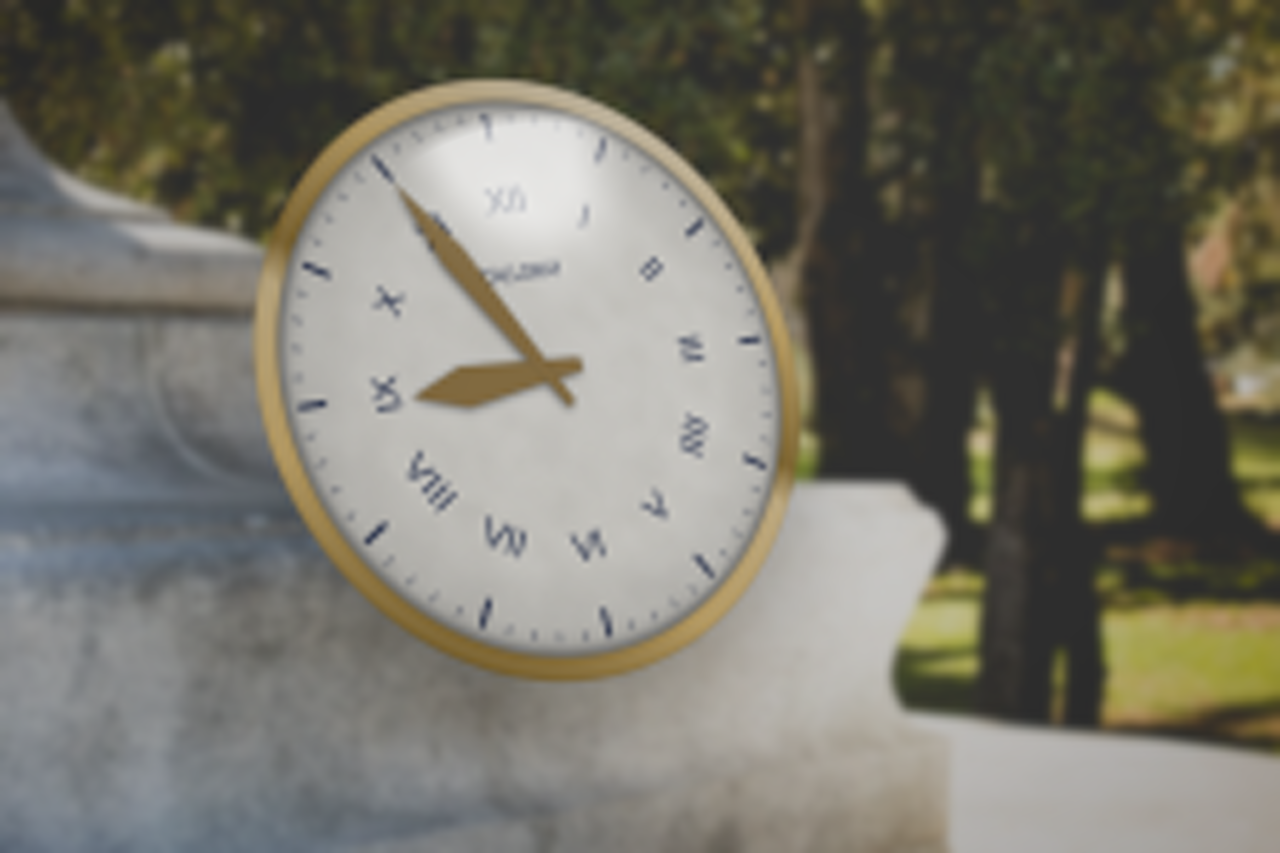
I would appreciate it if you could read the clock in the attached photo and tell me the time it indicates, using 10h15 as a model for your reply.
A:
8h55
